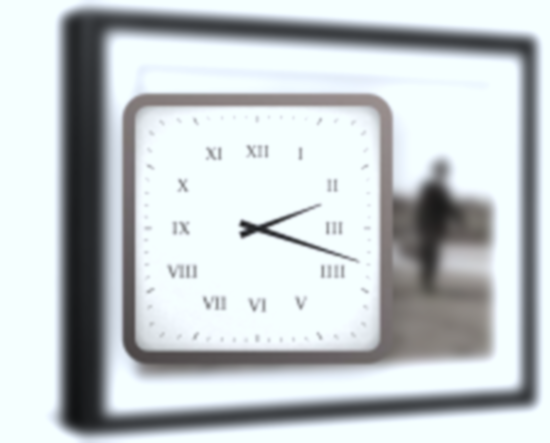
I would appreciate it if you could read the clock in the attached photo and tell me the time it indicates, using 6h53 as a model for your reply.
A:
2h18
